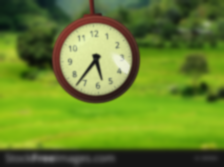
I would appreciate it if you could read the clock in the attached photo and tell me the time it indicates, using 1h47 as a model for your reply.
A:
5h37
